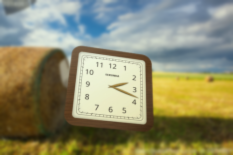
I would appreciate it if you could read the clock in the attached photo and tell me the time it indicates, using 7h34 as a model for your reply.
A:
2h18
